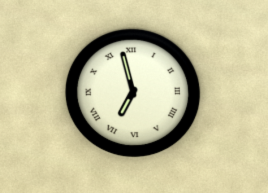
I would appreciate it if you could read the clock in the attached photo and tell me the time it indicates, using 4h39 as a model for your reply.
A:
6h58
